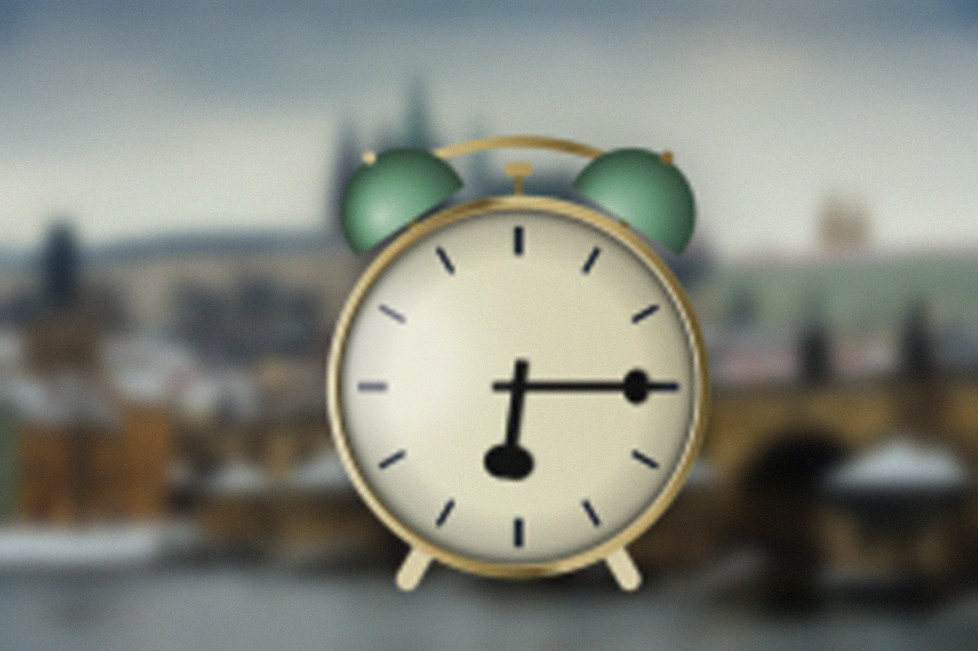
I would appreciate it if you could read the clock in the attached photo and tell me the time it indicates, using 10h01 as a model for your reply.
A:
6h15
